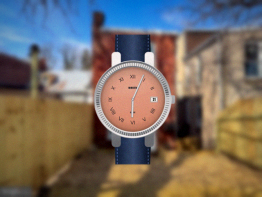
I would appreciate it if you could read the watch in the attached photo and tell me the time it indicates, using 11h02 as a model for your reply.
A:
6h04
